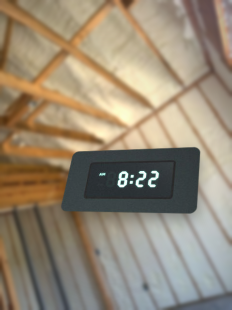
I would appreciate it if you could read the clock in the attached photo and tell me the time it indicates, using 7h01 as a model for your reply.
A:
8h22
